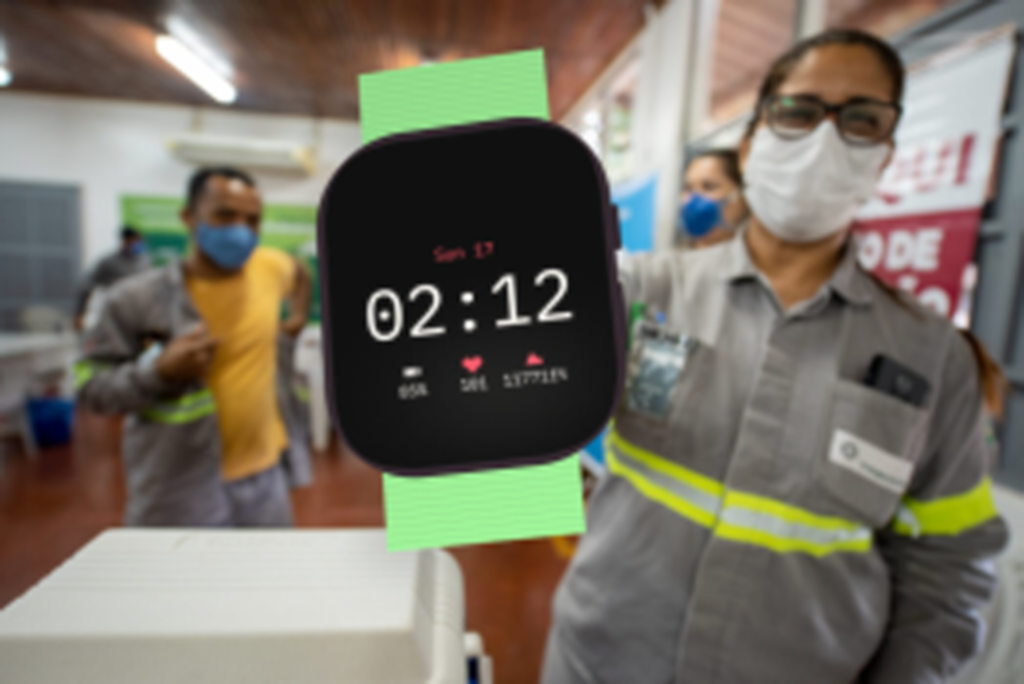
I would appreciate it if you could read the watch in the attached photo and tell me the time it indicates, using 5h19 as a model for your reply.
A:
2h12
